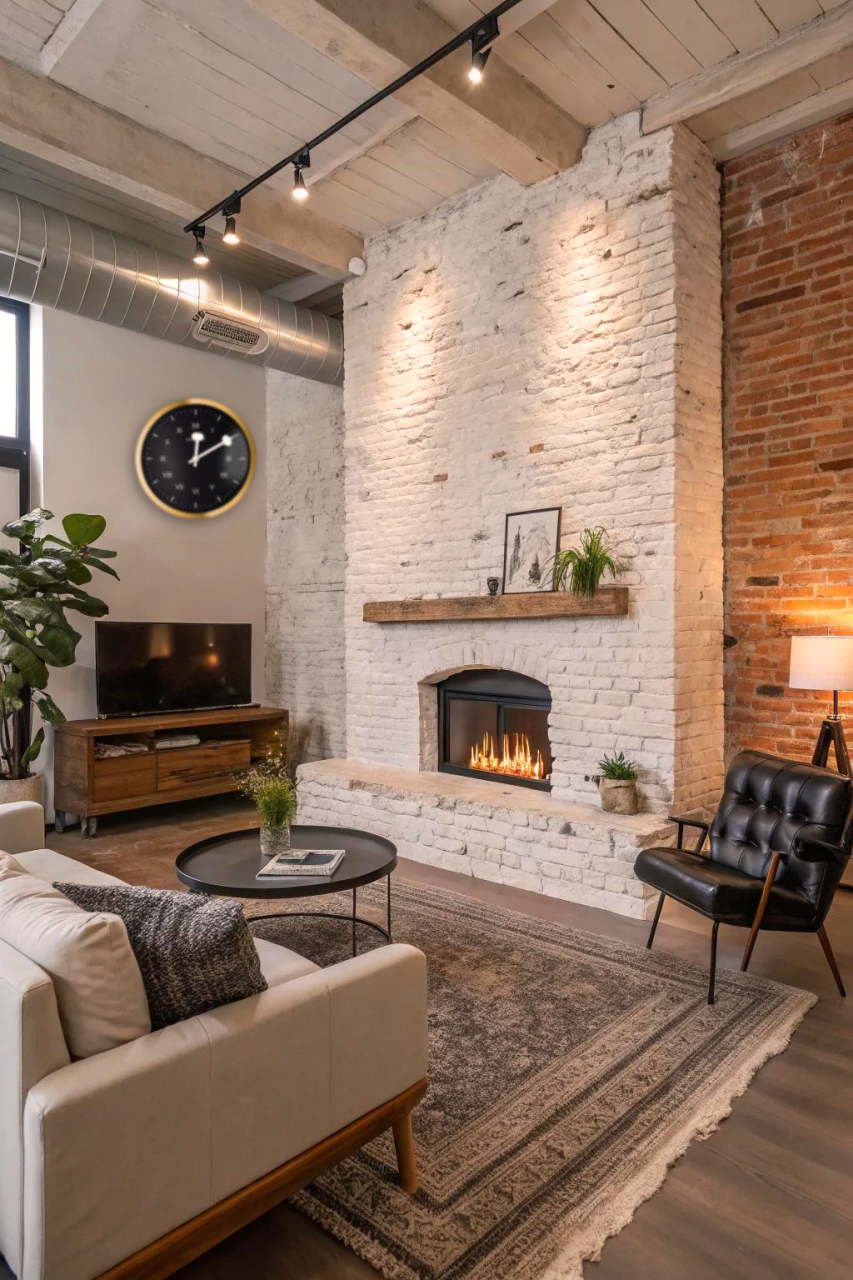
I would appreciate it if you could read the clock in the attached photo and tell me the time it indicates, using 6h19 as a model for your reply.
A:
12h10
